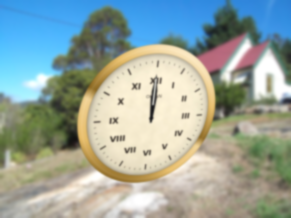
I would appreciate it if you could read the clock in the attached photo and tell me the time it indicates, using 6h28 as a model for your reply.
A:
12h00
